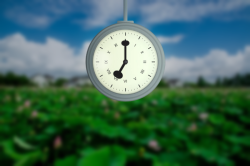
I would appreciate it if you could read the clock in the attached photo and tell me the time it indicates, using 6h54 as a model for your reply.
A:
7h00
